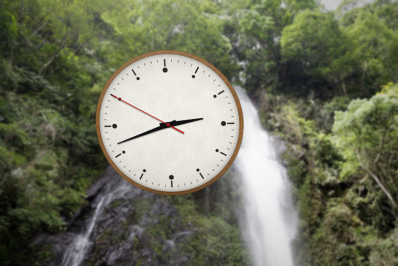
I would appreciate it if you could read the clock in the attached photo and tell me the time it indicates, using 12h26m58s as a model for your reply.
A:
2h41m50s
